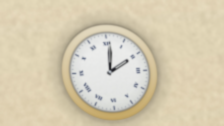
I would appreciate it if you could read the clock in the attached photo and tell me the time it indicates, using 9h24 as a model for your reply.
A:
2h01
